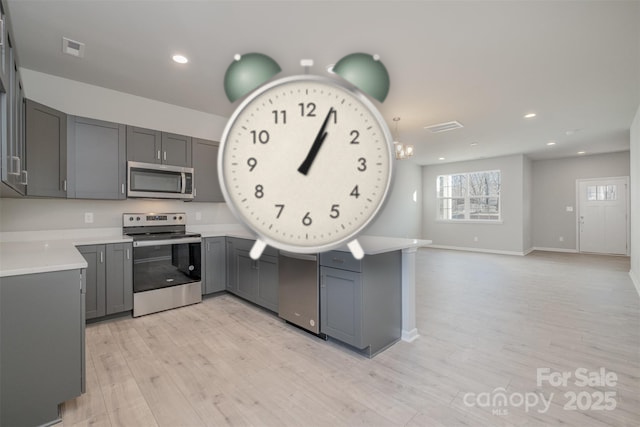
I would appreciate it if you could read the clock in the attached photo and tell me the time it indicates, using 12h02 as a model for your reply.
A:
1h04
